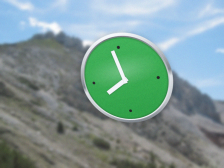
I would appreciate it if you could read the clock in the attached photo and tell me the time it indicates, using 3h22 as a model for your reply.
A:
7h58
